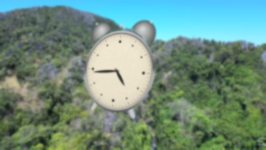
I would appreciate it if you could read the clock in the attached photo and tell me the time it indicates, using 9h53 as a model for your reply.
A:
4h44
